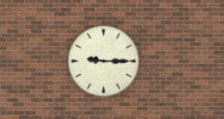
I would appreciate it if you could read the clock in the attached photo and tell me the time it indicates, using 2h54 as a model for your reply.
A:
9h15
